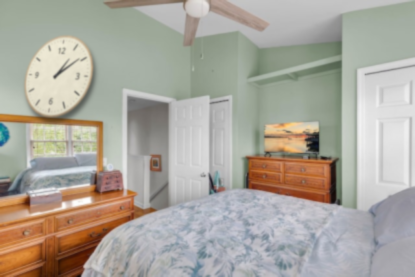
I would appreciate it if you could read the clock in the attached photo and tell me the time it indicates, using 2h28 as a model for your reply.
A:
1h09
